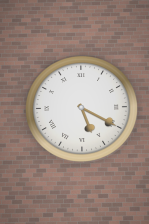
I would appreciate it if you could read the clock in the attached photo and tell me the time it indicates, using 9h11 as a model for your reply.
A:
5h20
